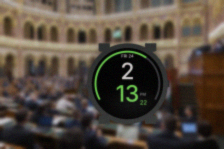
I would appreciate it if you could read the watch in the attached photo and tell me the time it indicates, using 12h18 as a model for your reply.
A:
2h13
